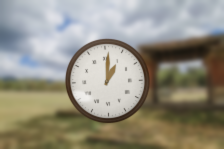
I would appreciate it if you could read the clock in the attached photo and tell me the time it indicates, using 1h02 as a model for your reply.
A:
1h01
